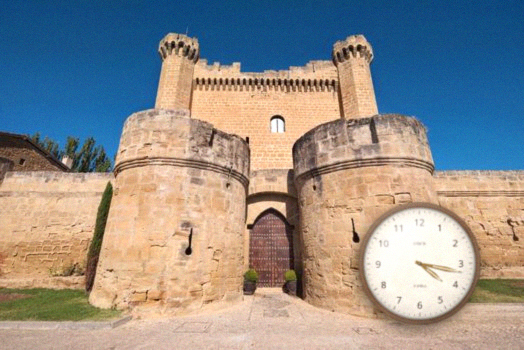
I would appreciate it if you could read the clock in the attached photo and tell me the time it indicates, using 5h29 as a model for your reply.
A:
4h17
